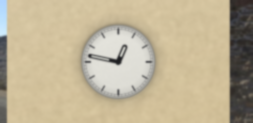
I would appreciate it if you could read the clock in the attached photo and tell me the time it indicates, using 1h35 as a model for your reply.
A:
12h47
